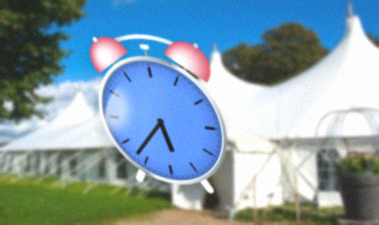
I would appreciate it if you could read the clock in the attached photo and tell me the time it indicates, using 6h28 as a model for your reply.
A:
5h37
